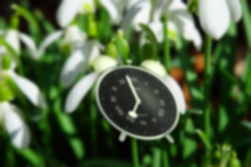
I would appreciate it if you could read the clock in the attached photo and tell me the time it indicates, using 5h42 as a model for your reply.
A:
6h58
